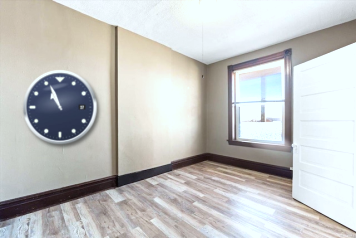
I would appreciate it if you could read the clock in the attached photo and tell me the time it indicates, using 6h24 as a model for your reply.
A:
10h56
